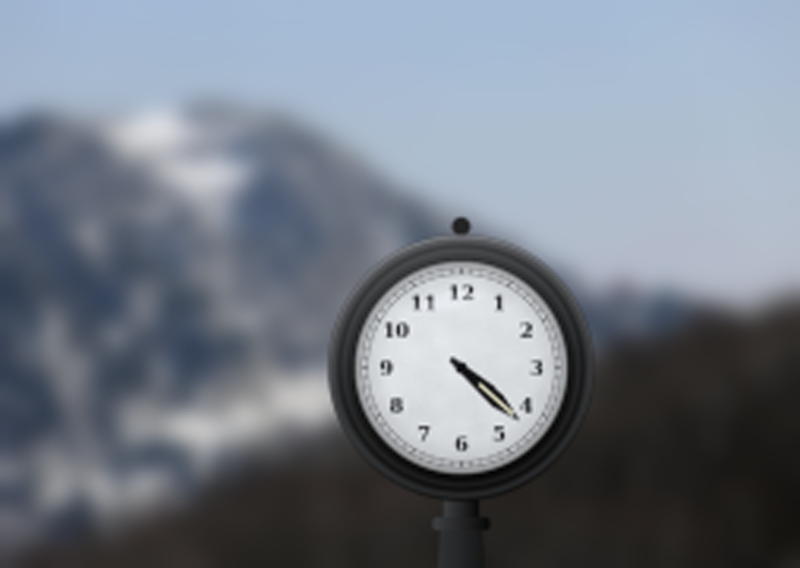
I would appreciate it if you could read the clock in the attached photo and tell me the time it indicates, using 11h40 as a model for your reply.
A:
4h22
